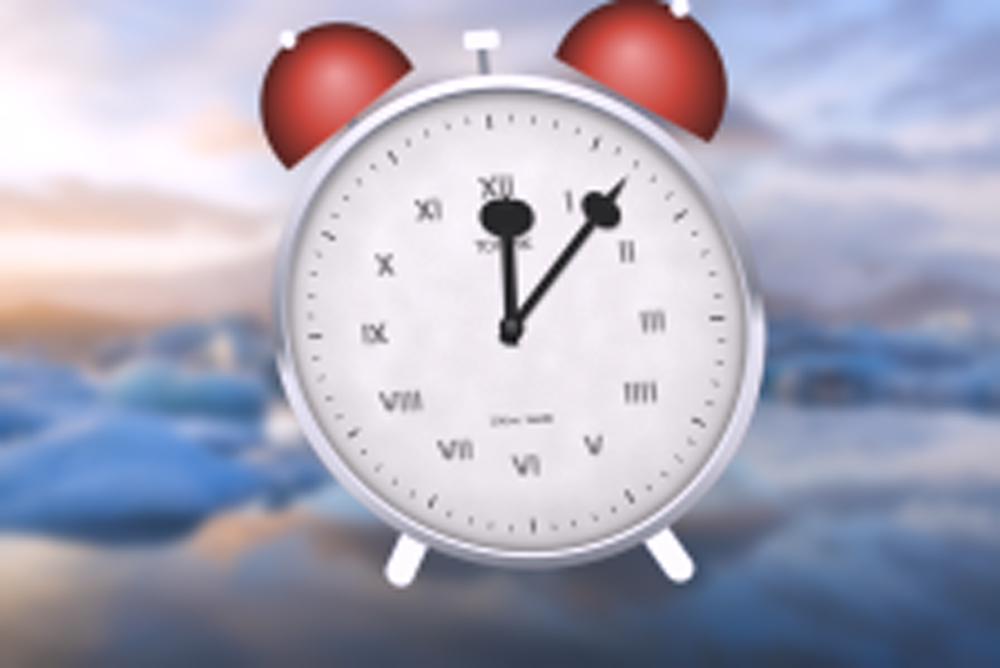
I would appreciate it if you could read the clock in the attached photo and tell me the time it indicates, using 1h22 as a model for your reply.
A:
12h07
